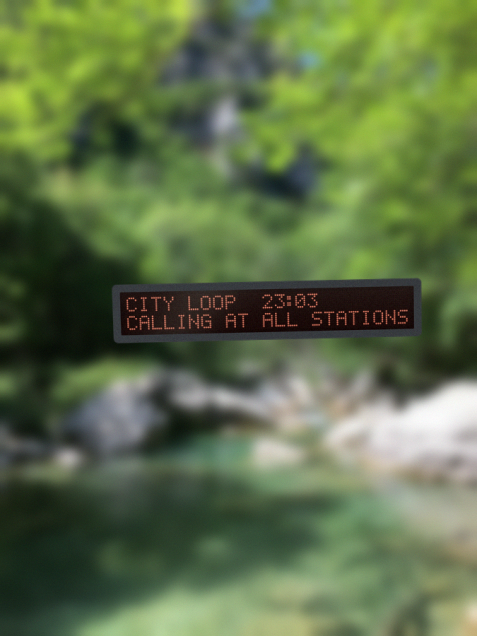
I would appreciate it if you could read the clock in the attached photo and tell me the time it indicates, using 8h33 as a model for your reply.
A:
23h03
